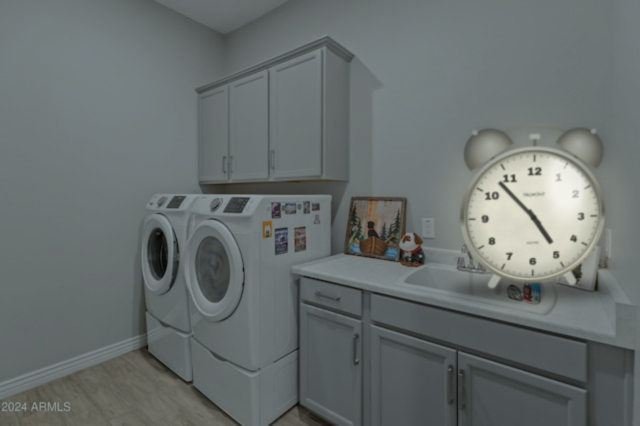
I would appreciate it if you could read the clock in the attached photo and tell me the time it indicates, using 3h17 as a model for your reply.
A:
4h53
